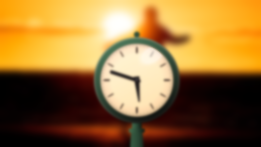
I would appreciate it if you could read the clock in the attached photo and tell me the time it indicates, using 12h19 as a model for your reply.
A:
5h48
